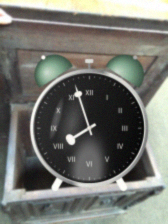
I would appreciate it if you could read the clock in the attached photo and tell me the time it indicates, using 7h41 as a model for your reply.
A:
7h57
